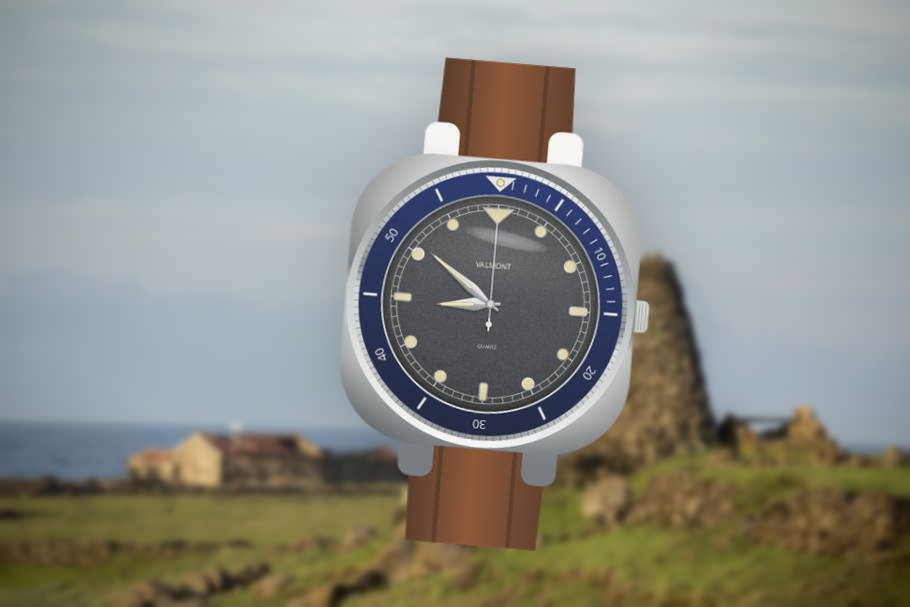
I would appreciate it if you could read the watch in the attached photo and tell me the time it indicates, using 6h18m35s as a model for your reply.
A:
8h51m00s
